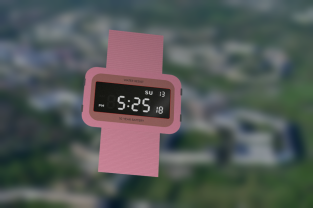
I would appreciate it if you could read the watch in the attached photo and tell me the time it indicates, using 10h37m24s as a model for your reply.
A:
5h25m18s
